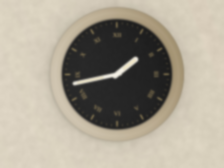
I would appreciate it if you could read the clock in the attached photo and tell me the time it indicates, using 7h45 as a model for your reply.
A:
1h43
